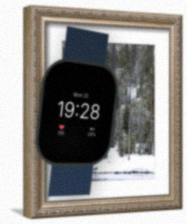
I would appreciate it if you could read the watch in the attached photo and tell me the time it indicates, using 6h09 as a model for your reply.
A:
19h28
